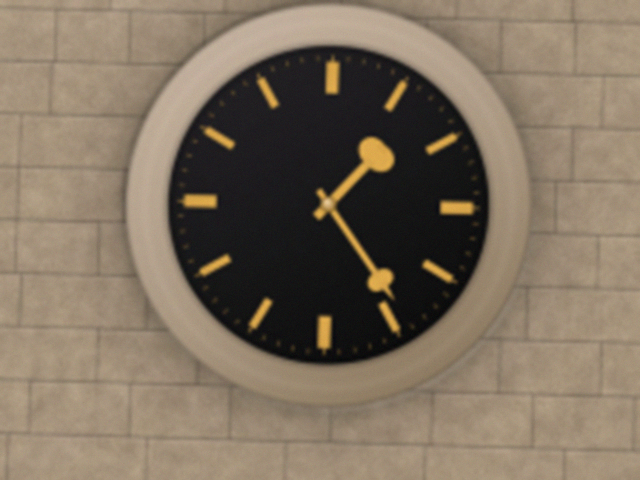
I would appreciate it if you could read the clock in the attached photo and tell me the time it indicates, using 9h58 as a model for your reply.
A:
1h24
